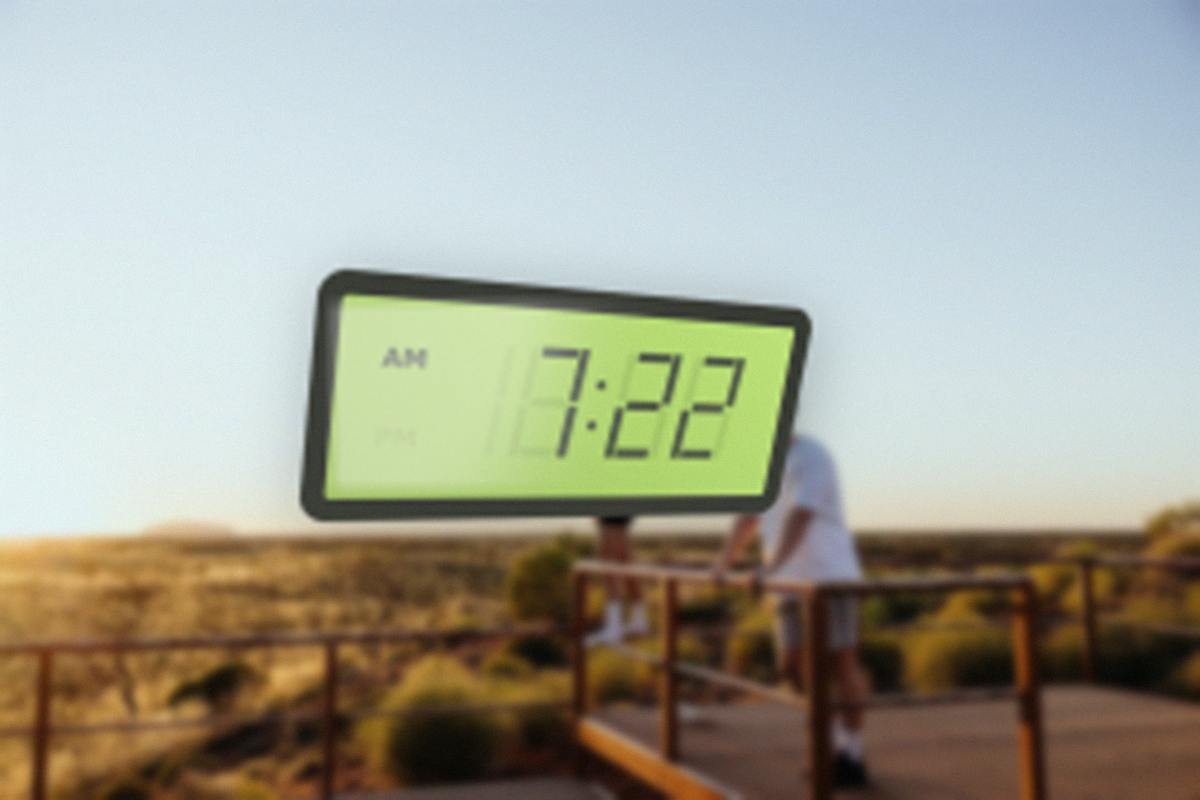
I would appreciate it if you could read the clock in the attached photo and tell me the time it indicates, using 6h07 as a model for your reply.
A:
7h22
